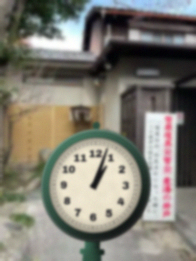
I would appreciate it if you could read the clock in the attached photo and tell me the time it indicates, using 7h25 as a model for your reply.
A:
1h03
